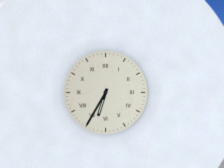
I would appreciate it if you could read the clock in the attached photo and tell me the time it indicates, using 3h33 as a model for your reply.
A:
6h35
